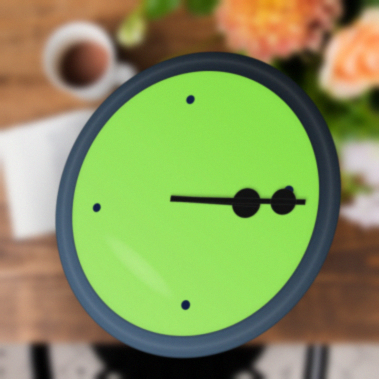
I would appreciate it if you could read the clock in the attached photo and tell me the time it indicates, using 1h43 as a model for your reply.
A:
3h16
